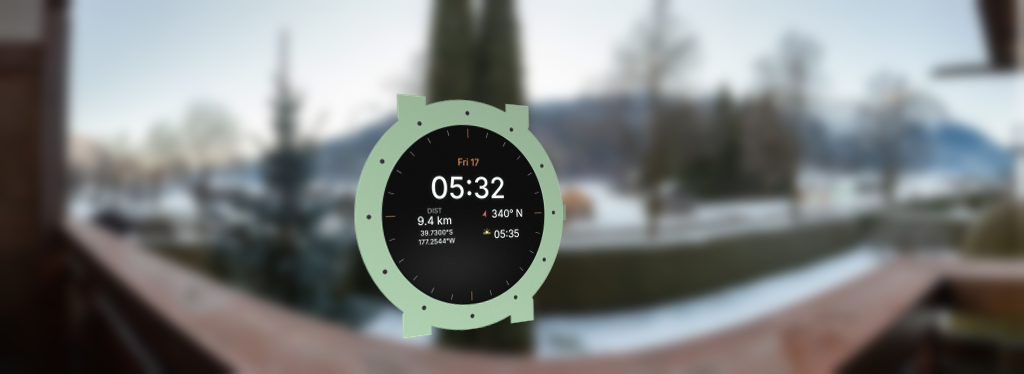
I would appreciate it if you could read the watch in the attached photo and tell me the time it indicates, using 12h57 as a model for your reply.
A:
5h32
